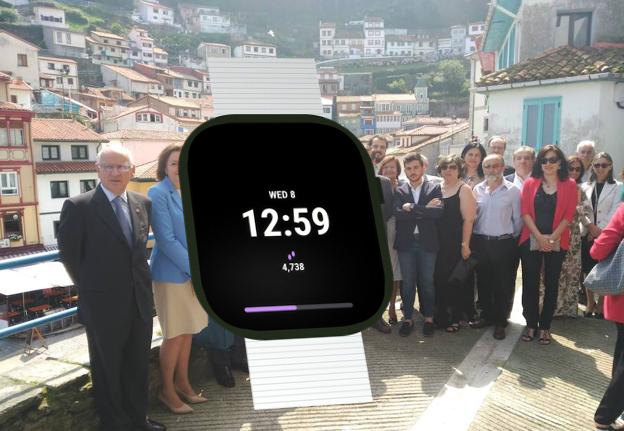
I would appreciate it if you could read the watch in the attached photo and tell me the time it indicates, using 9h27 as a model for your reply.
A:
12h59
